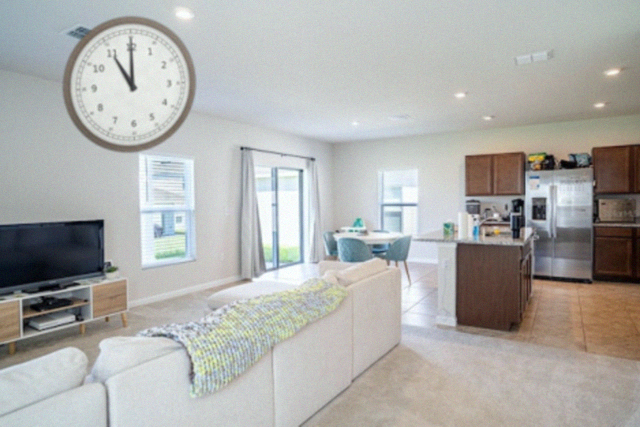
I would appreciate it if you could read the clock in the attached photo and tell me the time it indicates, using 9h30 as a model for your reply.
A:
11h00
